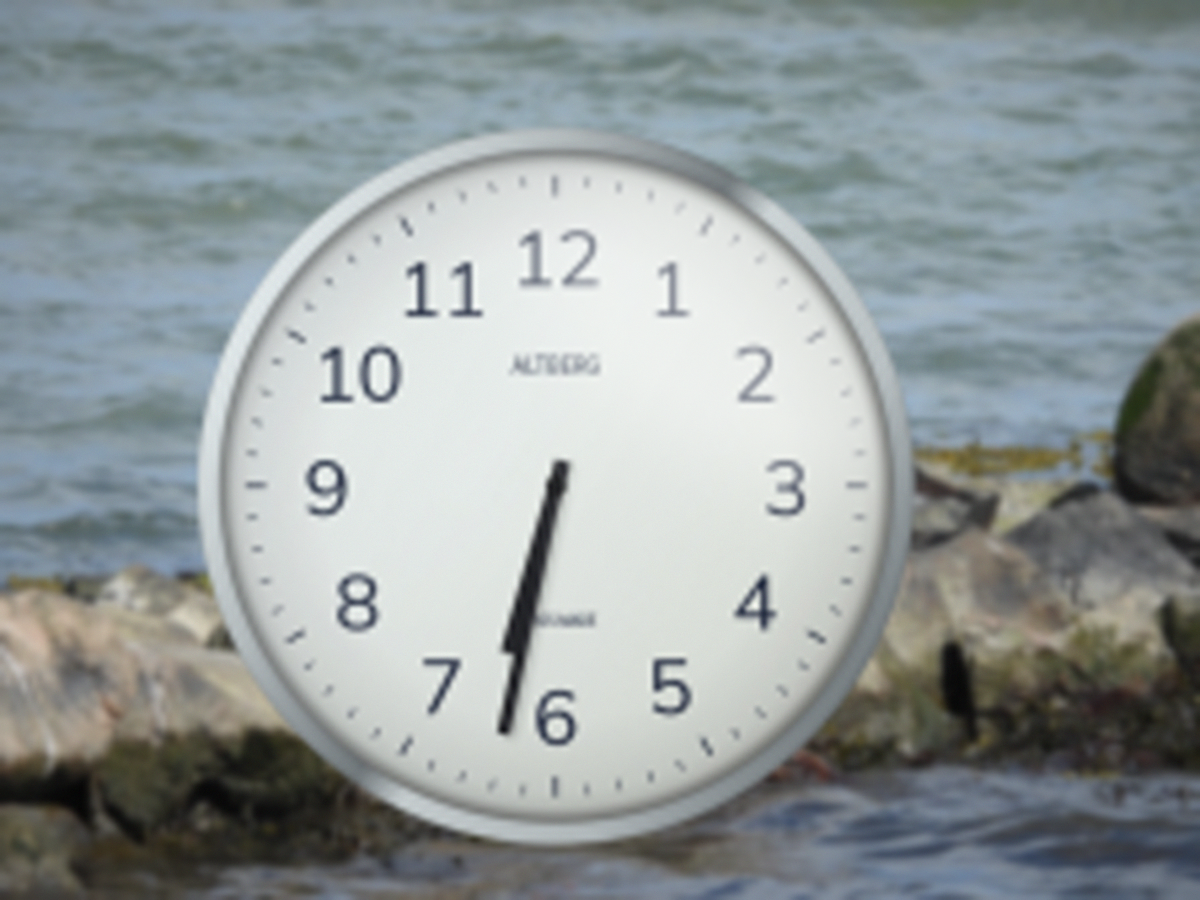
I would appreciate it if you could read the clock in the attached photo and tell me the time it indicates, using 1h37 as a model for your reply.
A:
6h32
